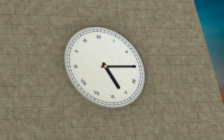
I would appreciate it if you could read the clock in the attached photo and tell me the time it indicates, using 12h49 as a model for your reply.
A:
5h15
